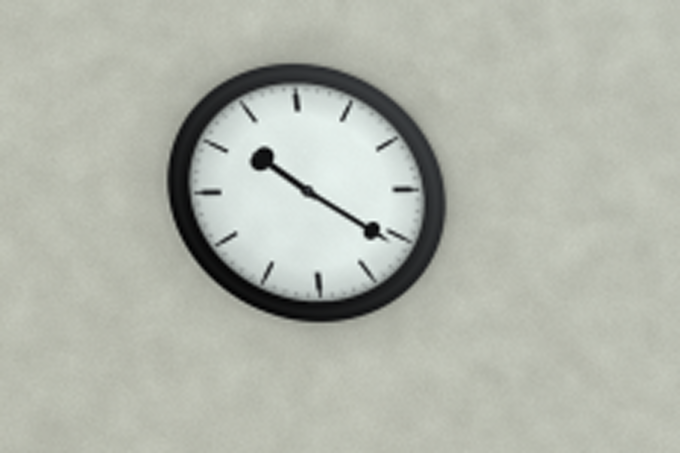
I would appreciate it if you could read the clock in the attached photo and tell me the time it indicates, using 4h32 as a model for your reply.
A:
10h21
